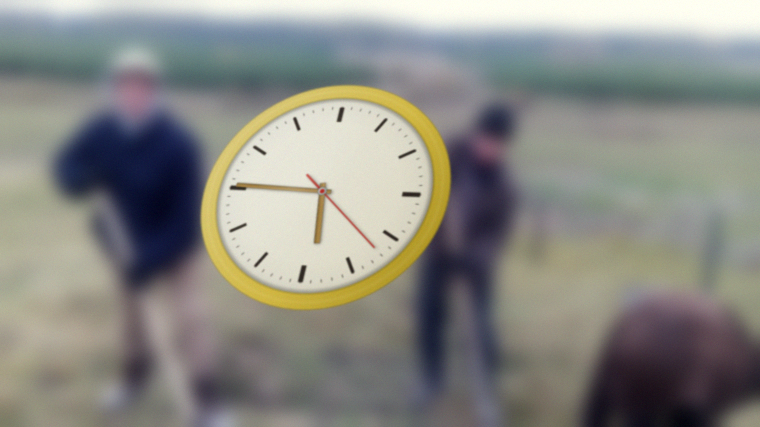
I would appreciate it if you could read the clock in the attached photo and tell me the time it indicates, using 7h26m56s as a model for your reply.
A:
5h45m22s
